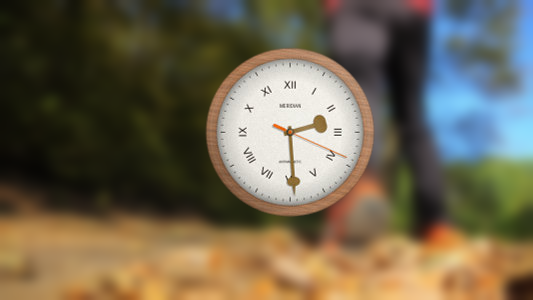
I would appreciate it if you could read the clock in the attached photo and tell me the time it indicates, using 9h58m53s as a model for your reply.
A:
2h29m19s
